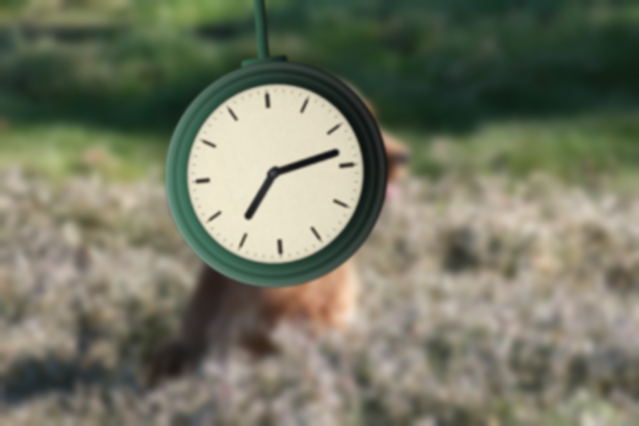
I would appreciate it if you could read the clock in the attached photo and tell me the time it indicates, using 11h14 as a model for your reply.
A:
7h13
